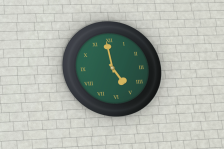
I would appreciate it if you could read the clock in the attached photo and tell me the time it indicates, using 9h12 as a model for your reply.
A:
4h59
